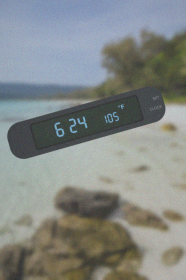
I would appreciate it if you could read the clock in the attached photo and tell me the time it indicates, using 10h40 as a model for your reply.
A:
6h24
